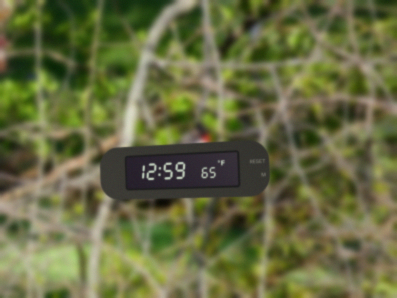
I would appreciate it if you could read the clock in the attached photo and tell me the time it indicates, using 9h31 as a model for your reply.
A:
12h59
